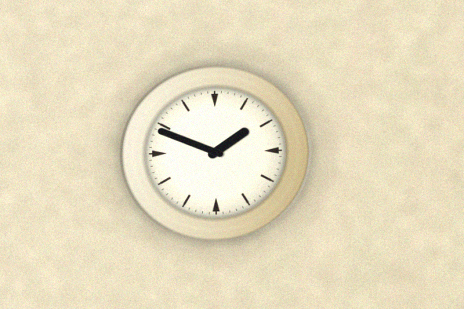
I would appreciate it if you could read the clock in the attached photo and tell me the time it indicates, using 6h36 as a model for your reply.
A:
1h49
